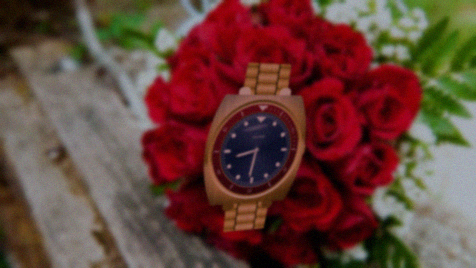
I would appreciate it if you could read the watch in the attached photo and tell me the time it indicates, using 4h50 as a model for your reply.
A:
8h31
